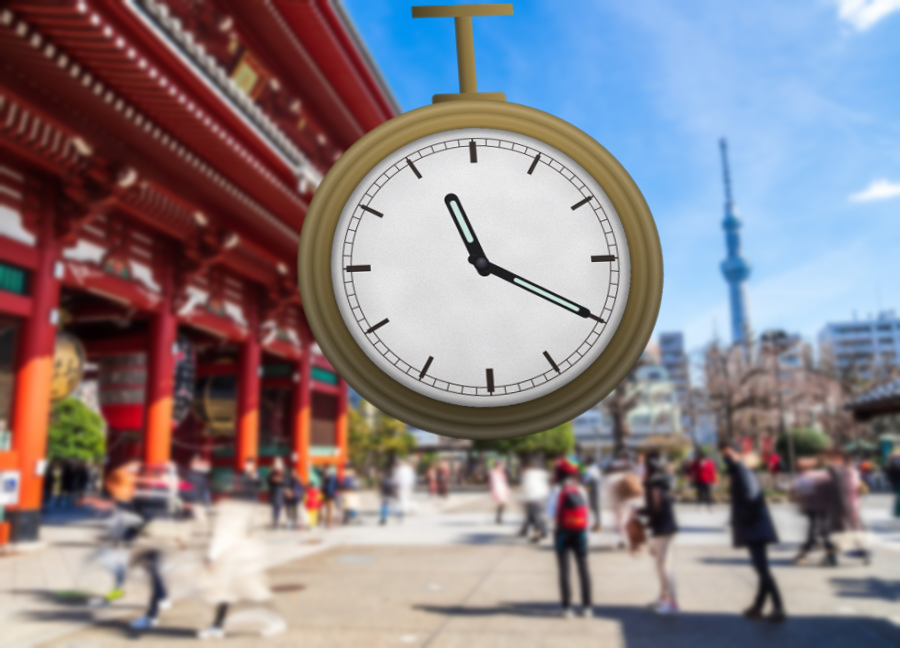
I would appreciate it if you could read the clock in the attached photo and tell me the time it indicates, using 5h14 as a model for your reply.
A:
11h20
